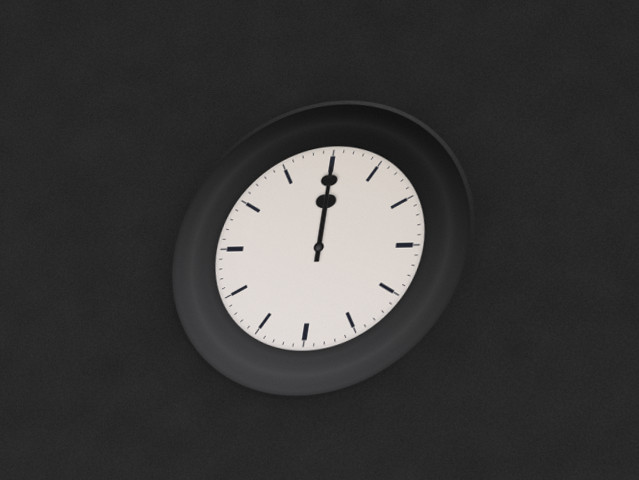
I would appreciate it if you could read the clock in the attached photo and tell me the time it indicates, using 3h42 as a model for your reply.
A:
12h00
